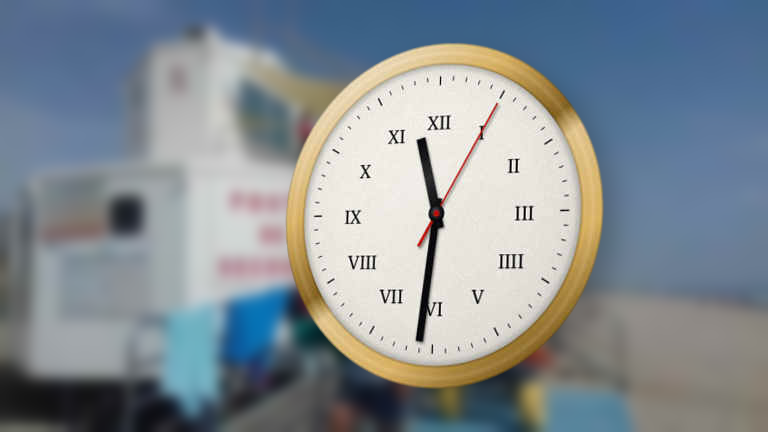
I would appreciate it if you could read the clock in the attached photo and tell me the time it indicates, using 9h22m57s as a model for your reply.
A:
11h31m05s
